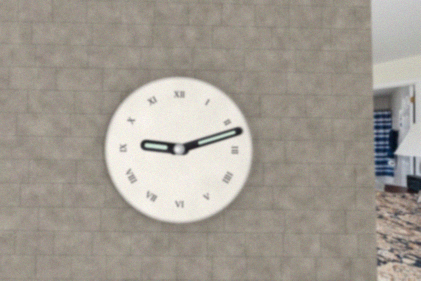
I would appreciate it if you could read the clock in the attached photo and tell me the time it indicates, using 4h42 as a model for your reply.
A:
9h12
